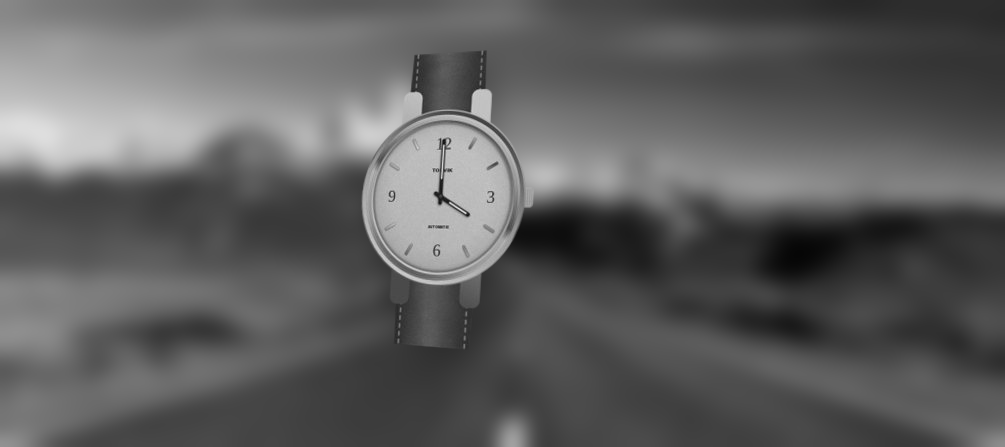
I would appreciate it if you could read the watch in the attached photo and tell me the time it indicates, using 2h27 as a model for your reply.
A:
4h00
